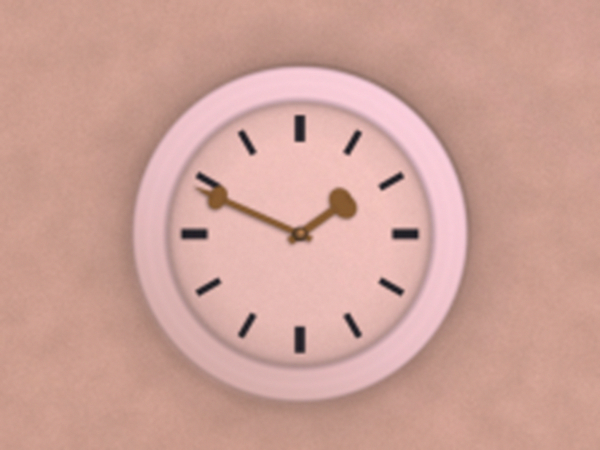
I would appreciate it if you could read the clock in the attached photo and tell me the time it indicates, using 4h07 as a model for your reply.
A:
1h49
